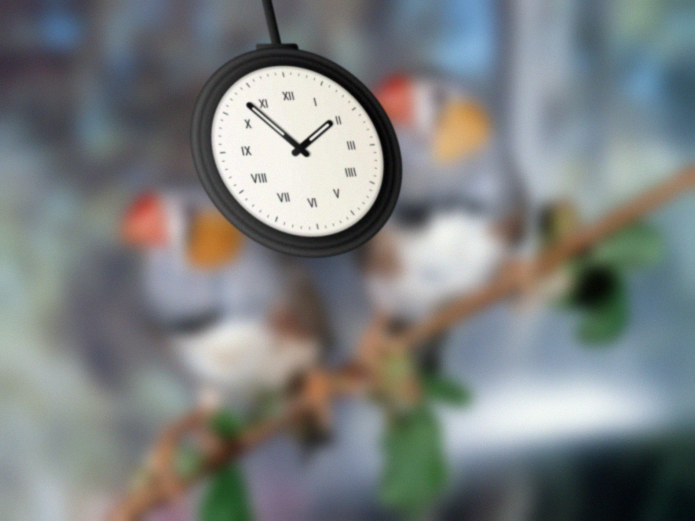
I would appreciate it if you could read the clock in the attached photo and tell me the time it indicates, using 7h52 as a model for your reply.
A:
1h53
